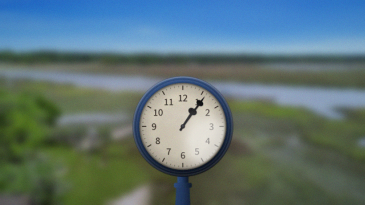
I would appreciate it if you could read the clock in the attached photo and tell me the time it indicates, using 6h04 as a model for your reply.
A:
1h06
